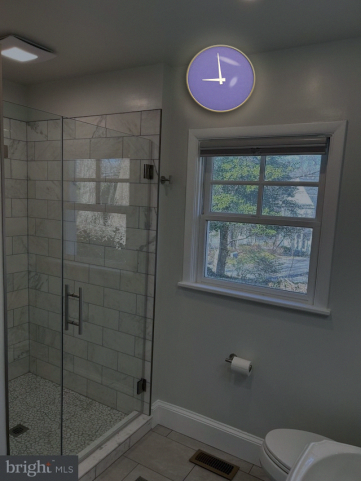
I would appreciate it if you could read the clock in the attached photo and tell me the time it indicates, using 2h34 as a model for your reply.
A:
8h59
